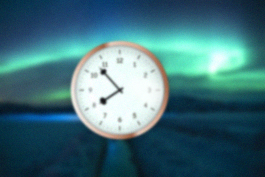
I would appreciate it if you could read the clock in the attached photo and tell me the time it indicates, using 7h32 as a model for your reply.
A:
7h53
